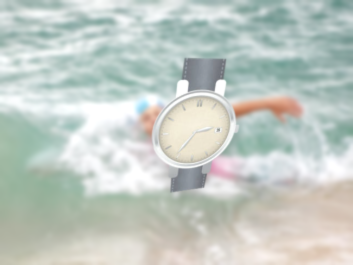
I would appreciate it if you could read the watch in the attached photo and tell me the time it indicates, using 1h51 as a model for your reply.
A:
2h36
